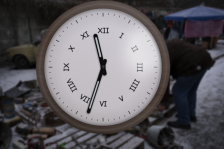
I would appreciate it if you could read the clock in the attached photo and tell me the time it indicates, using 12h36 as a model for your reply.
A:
11h33
